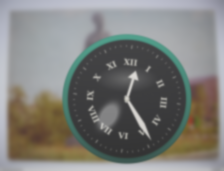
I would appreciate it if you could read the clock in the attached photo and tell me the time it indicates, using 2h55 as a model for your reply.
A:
12h24
